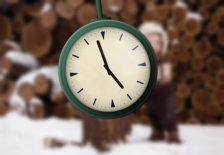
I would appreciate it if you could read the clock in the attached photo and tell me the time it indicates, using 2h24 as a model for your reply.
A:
4h58
